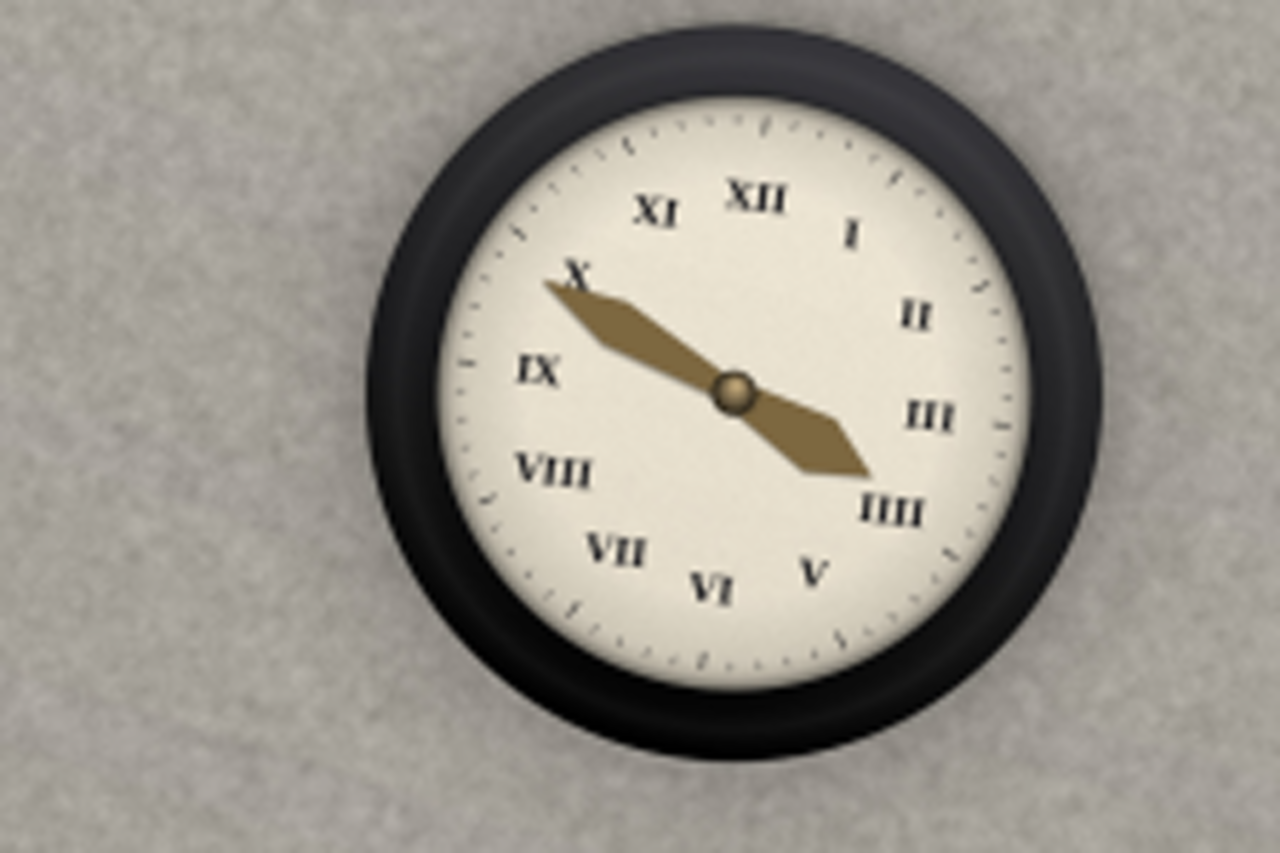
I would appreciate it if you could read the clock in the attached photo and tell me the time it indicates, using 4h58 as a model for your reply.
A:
3h49
